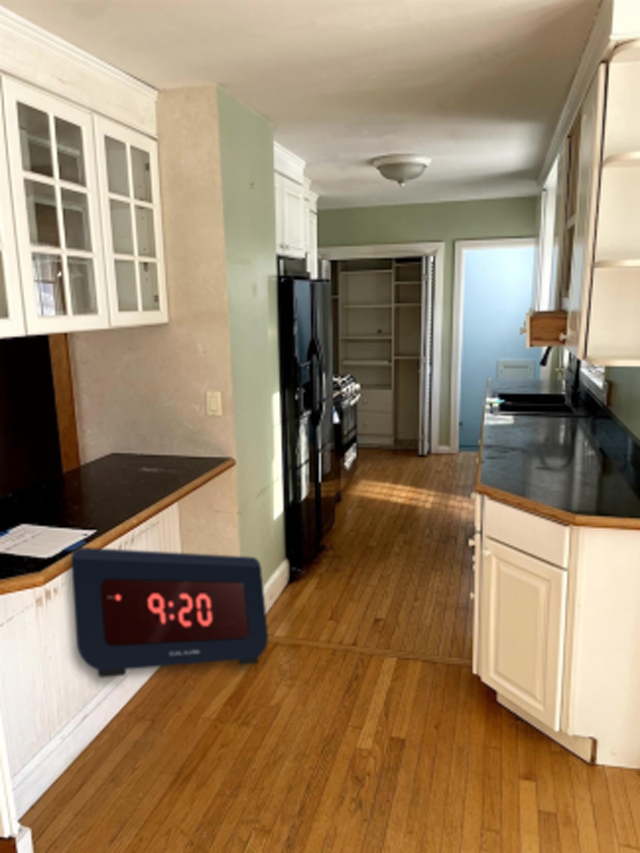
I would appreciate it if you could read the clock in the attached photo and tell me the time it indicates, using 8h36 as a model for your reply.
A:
9h20
